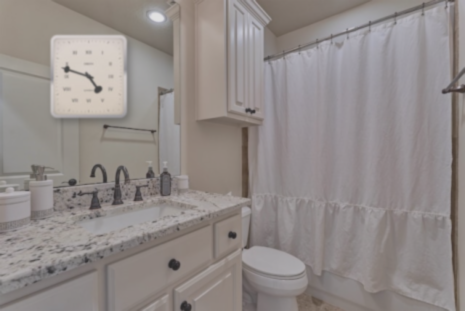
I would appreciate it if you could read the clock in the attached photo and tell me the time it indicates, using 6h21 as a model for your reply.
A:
4h48
